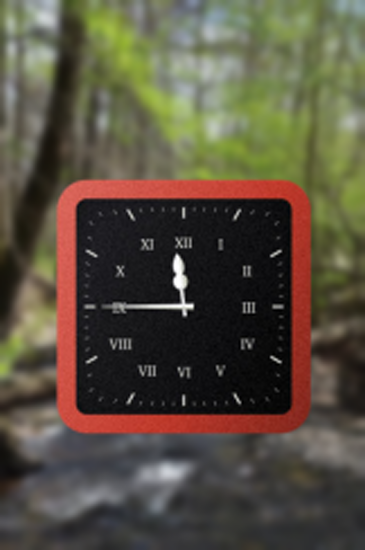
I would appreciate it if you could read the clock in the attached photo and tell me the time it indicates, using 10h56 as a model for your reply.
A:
11h45
